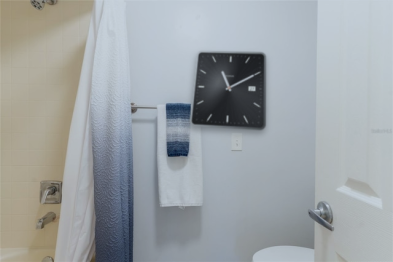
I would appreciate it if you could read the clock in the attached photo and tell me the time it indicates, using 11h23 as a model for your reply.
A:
11h10
